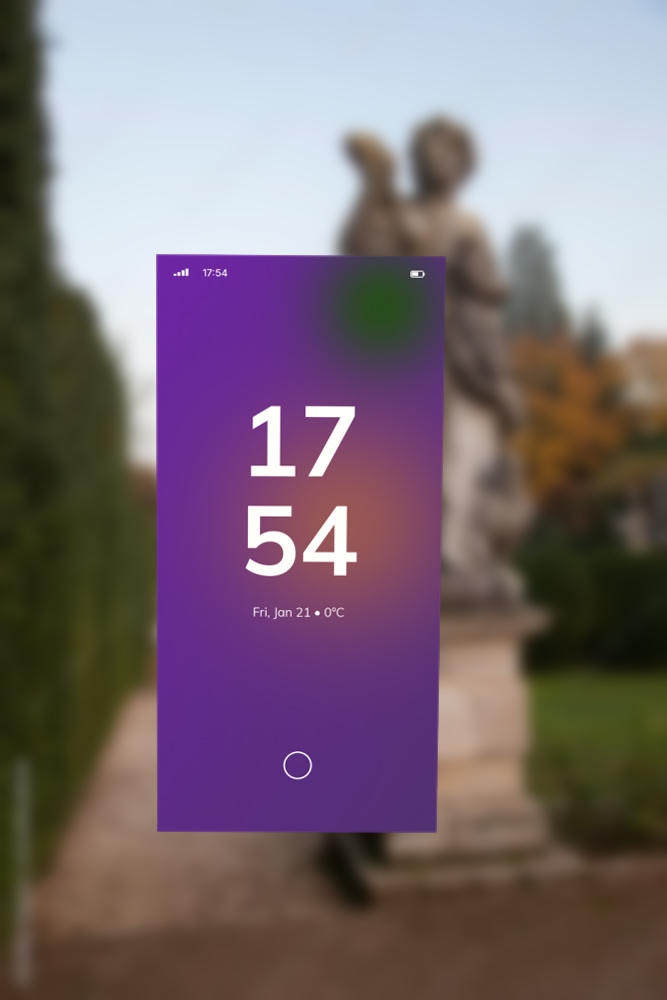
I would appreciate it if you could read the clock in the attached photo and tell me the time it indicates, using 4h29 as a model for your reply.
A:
17h54
